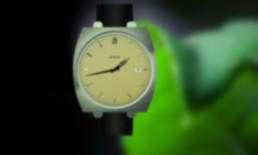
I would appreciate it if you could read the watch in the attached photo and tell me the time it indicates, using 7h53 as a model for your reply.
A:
1h43
